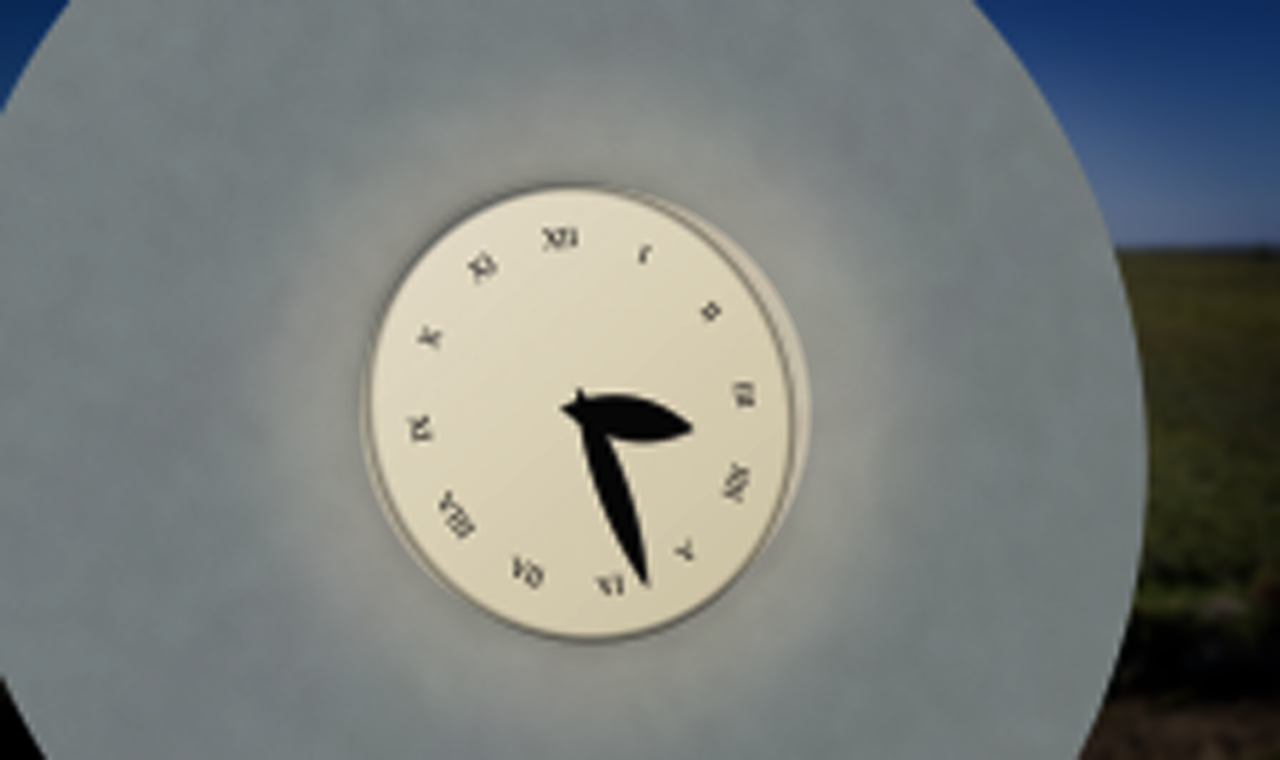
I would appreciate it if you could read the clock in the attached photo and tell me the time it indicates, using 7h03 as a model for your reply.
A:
3h28
